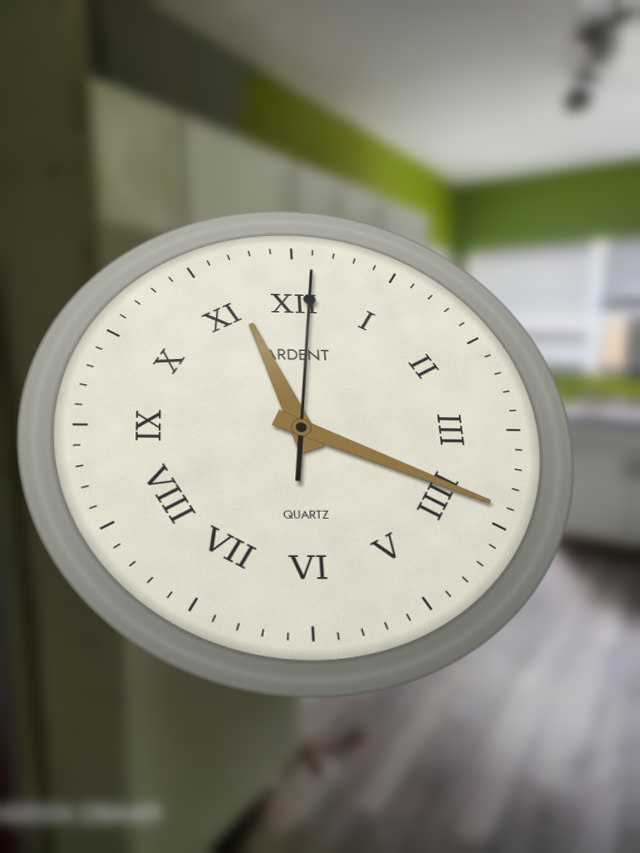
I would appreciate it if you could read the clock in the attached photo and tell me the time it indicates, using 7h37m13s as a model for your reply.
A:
11h19m01s
